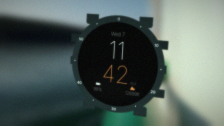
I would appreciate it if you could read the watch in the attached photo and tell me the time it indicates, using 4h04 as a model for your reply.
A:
11h42
